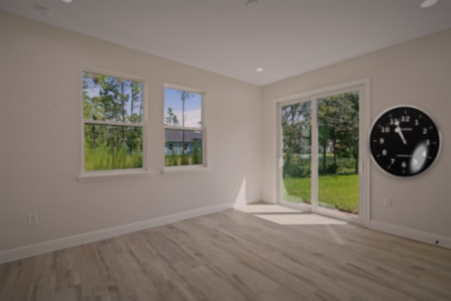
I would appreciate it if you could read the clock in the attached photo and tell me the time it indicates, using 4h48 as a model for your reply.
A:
10h56
